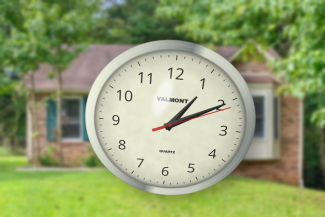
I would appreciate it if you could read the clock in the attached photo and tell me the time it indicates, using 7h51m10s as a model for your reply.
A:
1h10m11s
